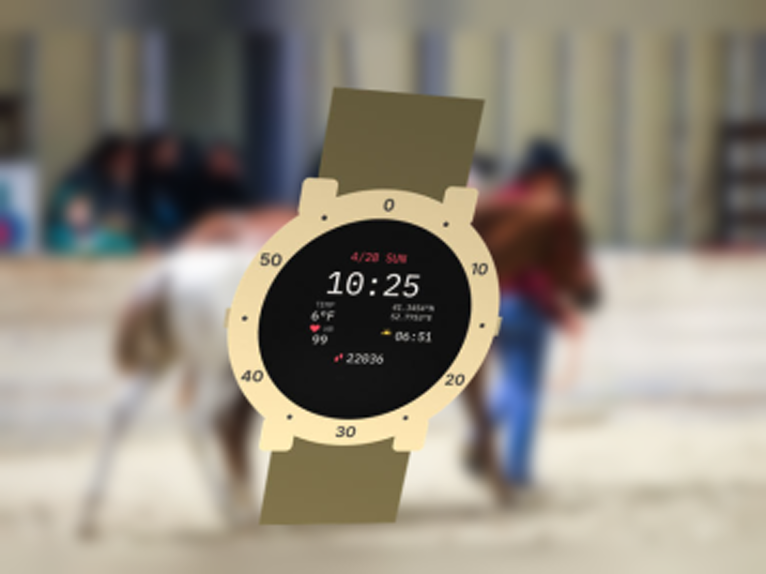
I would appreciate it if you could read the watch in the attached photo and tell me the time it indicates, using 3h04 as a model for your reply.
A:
10h25
